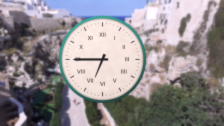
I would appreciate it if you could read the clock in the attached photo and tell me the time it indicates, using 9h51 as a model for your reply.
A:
6h45
